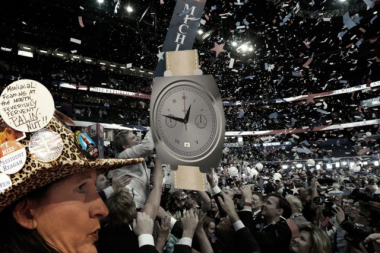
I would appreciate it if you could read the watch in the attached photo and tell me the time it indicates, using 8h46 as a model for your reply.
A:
12h47
